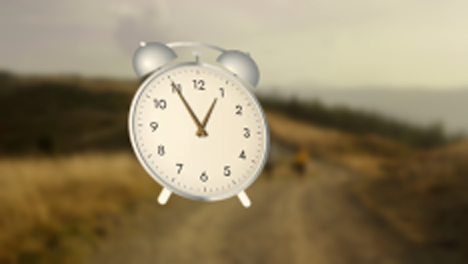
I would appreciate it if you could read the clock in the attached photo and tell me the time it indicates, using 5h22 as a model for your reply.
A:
12h55
